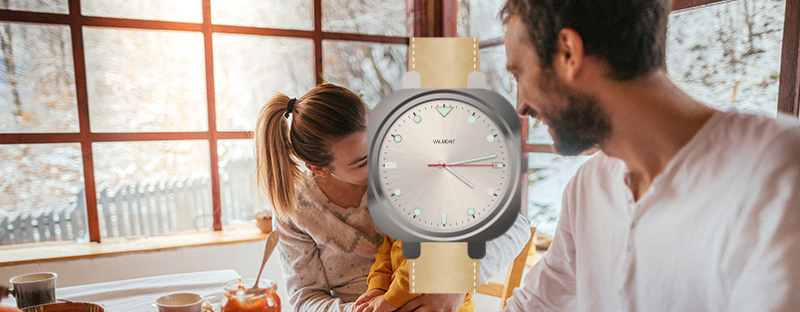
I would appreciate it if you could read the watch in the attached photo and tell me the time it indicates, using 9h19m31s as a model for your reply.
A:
4h13m15s
